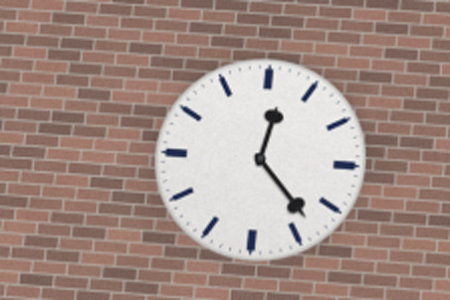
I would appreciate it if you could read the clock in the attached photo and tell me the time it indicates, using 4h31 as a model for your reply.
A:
12h23
